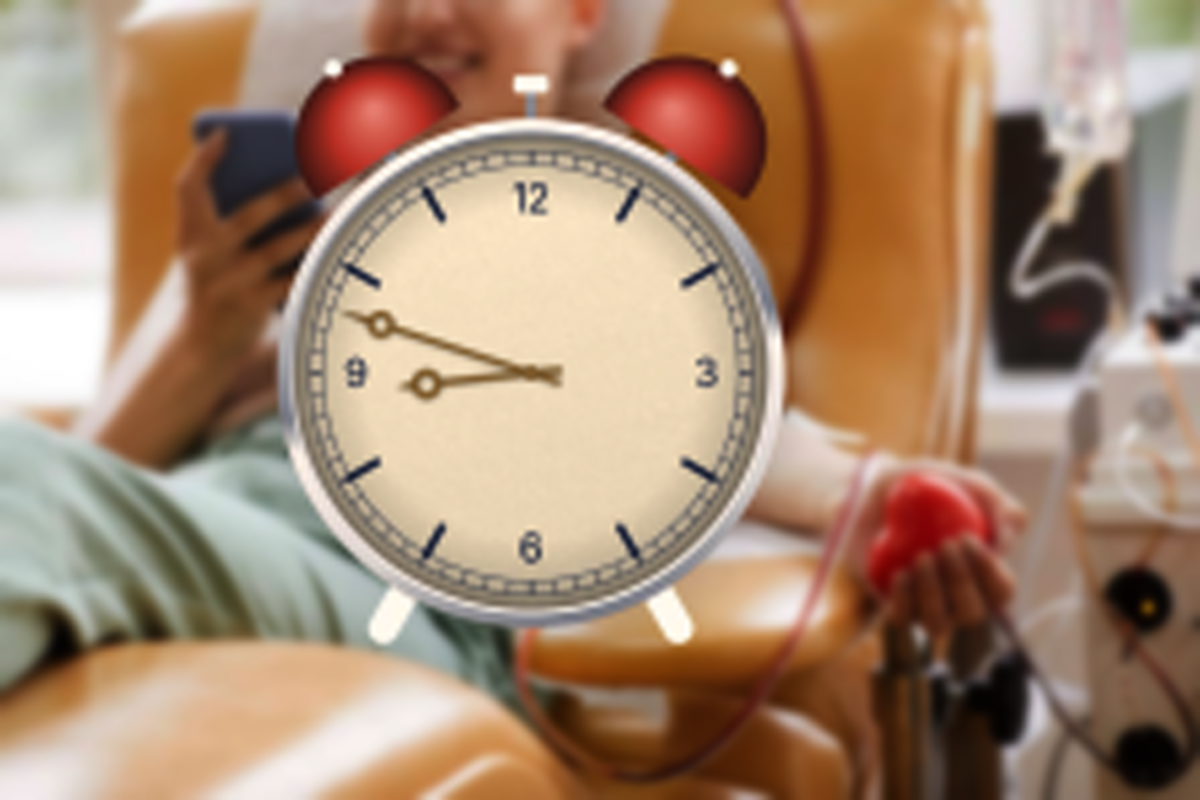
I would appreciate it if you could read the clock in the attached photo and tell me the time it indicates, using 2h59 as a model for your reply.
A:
8h48
